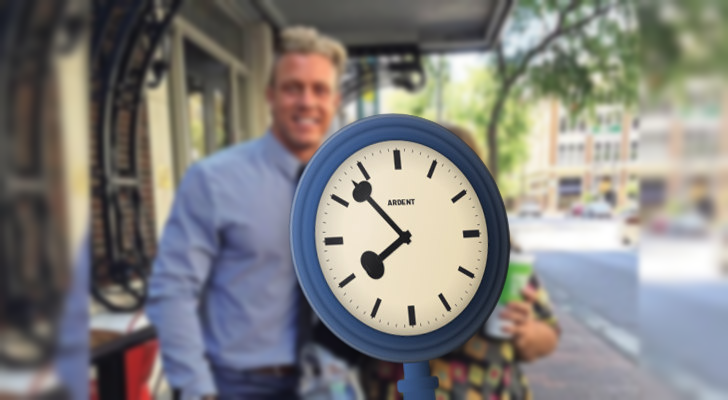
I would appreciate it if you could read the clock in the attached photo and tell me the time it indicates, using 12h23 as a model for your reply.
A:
7h53
